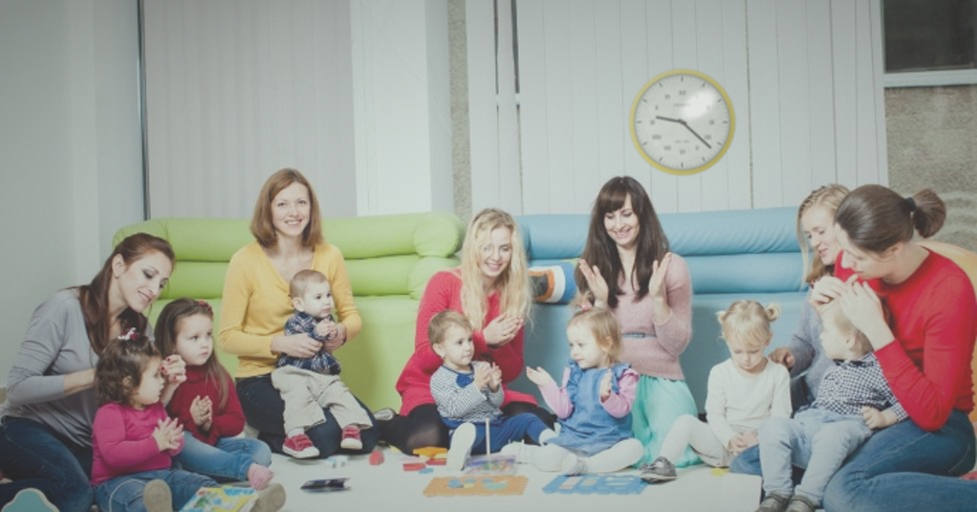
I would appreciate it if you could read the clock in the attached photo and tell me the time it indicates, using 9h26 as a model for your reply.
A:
9h22
